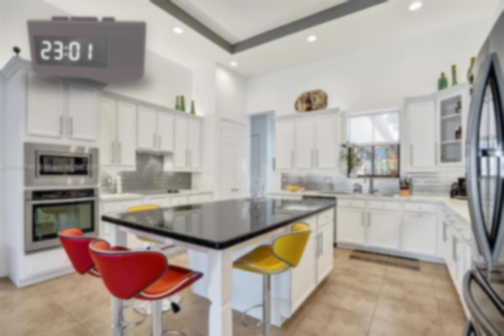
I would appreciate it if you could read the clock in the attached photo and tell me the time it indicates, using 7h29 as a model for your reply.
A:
23h01
